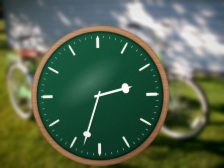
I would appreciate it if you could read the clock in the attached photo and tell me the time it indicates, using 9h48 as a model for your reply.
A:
2h33
